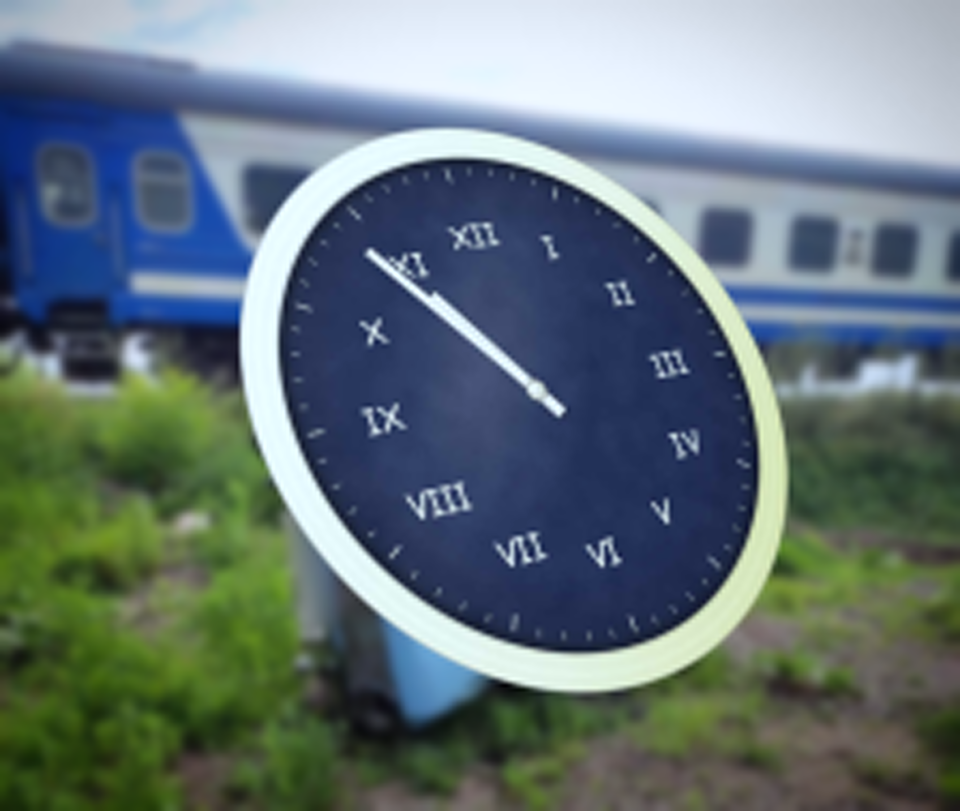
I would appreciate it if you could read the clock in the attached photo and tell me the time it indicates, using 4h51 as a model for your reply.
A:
10h54
